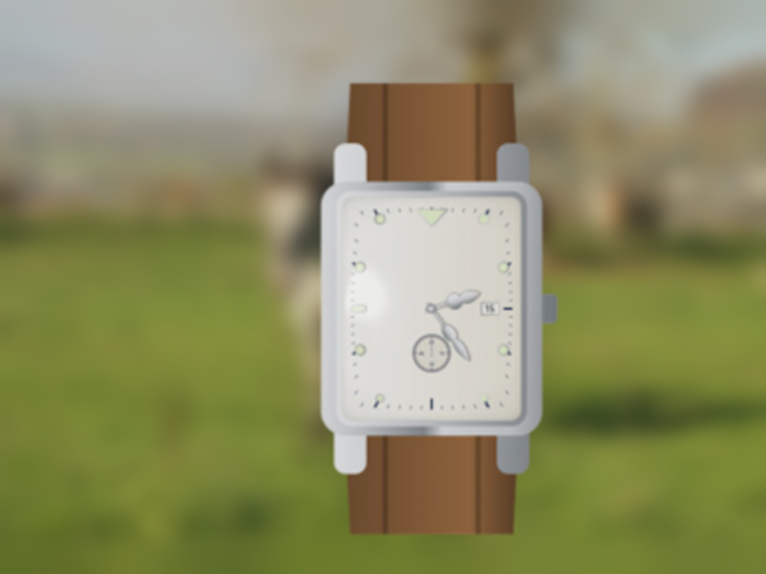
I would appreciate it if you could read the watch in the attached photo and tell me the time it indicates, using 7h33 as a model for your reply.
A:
2h24
